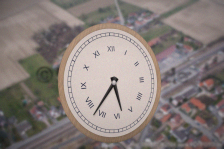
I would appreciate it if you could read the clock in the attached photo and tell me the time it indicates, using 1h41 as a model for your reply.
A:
5h37
